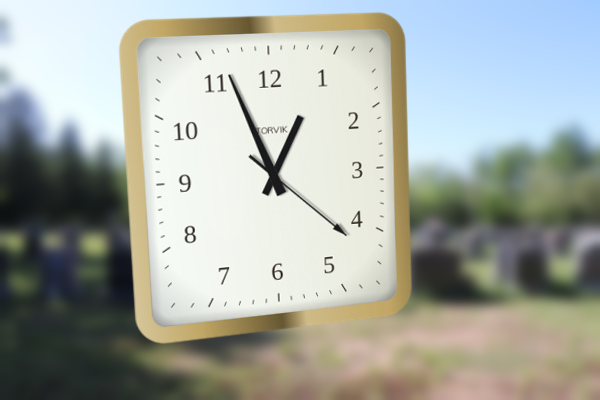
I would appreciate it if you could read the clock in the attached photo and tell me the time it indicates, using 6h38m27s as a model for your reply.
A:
12h56m22s
